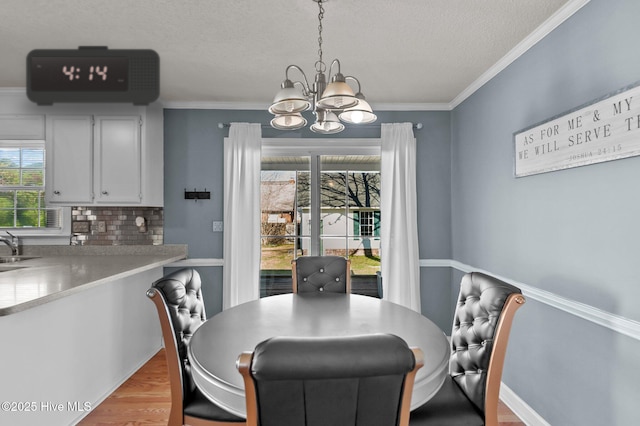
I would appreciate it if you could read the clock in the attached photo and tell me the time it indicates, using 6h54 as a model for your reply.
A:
4h14
